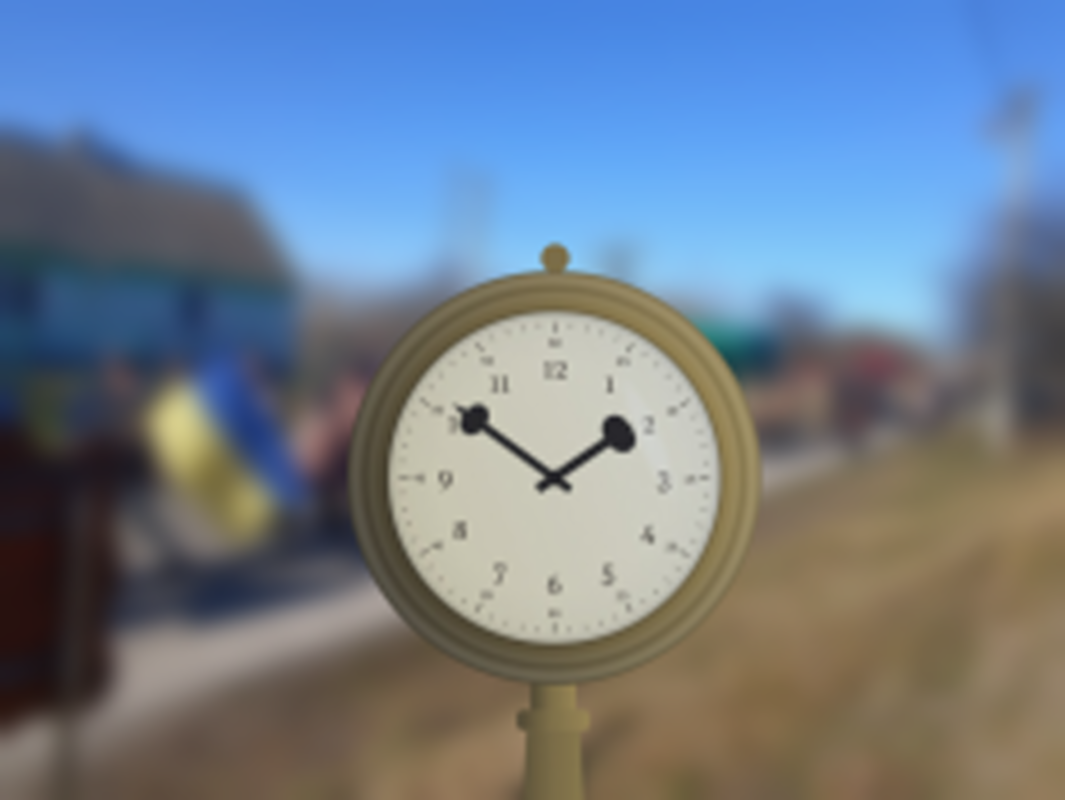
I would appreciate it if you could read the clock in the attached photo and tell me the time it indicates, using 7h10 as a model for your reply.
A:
1h51
